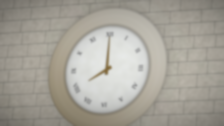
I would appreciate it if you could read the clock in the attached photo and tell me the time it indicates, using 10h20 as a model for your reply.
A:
8h00
